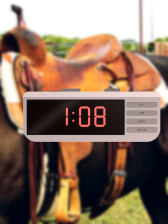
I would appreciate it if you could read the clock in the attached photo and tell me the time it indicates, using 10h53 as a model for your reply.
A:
1h08
